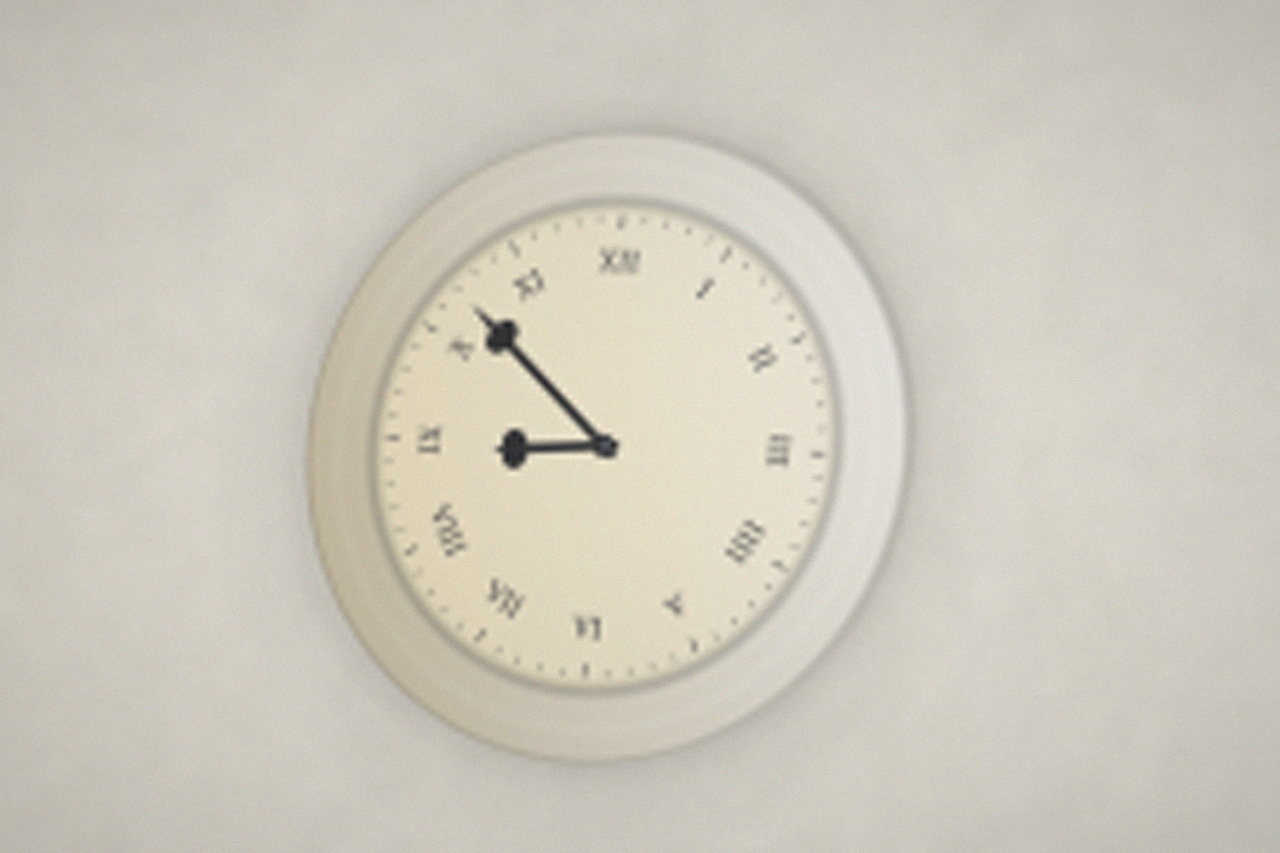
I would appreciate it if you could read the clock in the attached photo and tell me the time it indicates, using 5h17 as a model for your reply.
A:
8h52
